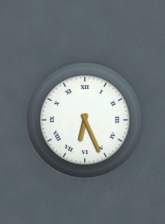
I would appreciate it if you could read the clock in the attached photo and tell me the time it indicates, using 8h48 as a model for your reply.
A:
6h26
